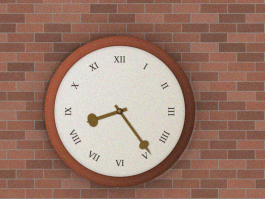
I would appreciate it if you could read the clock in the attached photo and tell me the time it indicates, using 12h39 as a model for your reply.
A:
8h24
